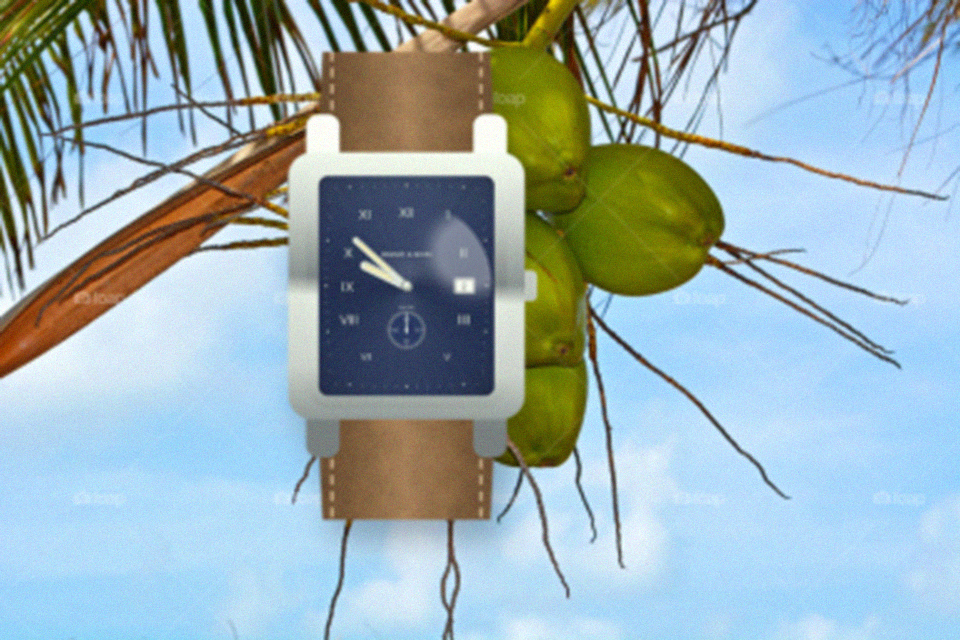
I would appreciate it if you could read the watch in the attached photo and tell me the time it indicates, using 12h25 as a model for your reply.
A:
9h52
